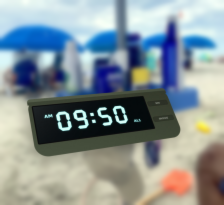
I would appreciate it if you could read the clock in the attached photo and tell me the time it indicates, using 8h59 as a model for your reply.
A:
9h50
